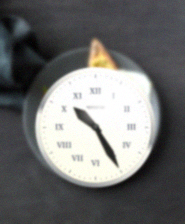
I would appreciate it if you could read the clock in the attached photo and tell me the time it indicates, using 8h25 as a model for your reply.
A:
10h25
